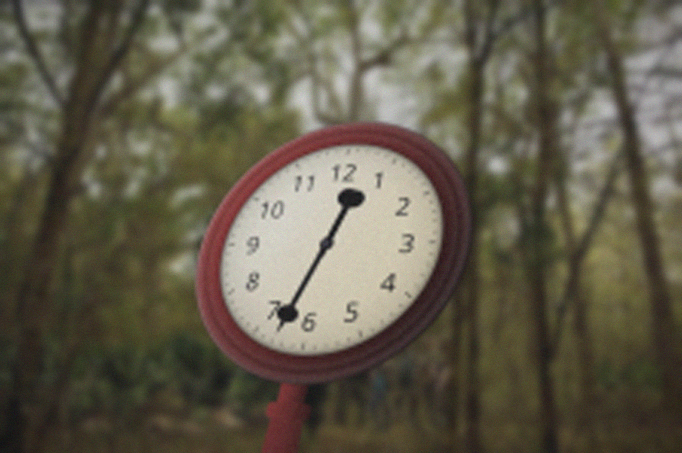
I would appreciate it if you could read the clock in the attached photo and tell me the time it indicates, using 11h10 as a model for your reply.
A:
12h33
